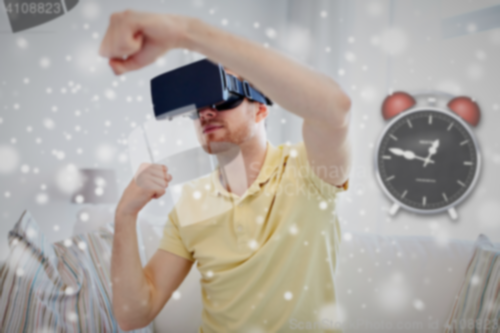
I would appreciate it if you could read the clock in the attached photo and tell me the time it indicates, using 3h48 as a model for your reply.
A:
12h47
